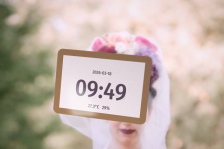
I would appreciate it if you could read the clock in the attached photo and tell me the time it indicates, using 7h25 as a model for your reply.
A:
9h49
